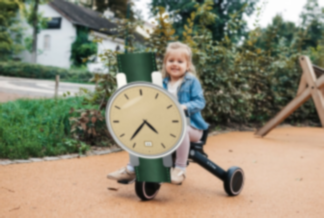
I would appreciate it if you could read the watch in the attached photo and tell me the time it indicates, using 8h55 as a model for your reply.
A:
4h37
